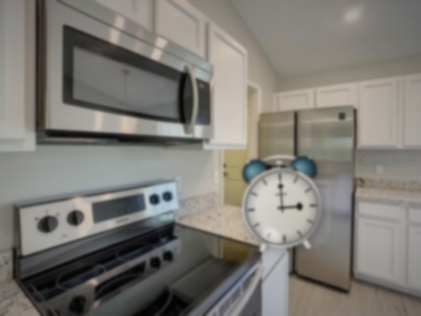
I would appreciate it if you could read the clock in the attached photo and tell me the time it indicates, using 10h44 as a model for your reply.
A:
3h00
